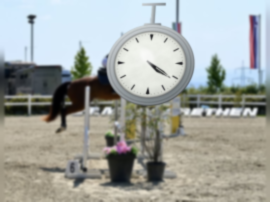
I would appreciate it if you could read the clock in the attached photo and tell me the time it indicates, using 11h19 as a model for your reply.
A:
4h21
